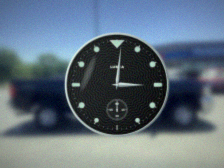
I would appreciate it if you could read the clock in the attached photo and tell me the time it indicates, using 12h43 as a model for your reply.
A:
3h01
